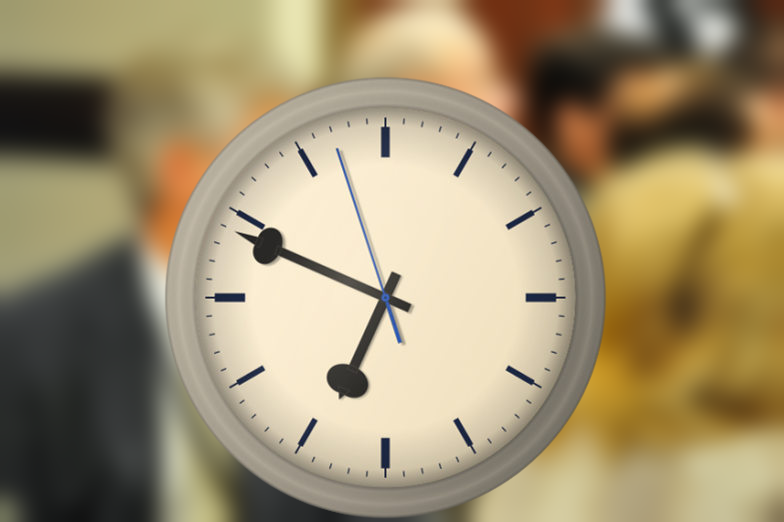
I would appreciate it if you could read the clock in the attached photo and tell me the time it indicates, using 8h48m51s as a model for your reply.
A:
6h48m57s
